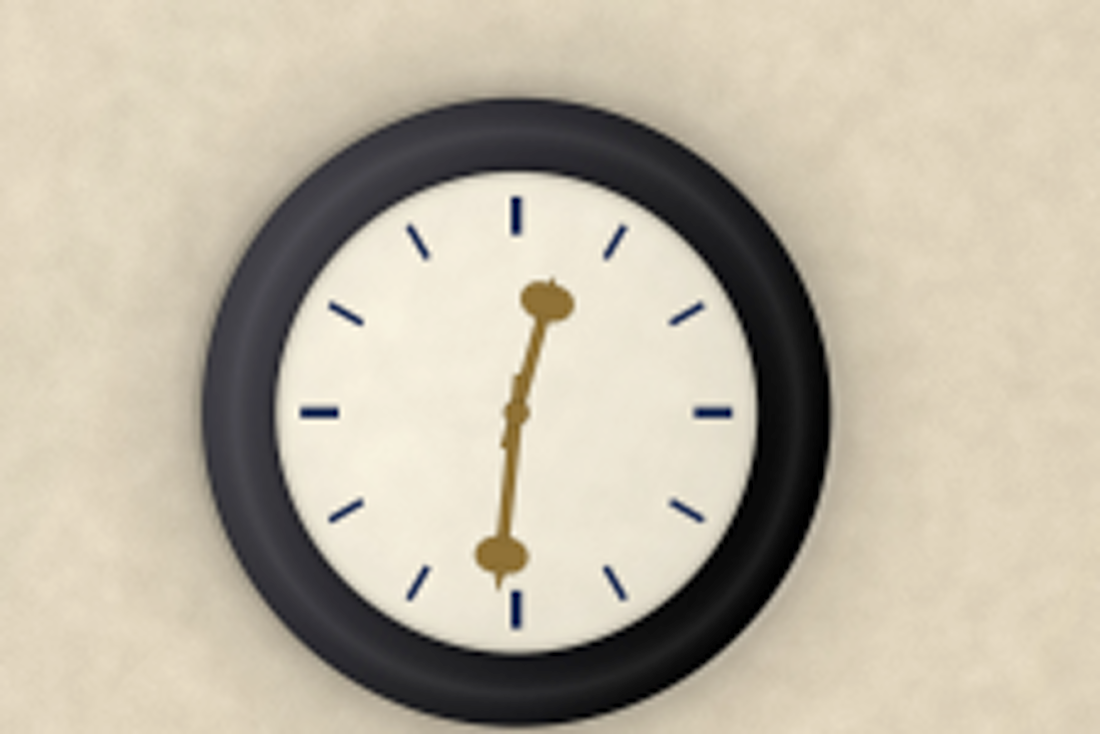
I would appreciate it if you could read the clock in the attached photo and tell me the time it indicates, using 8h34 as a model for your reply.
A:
12h31
